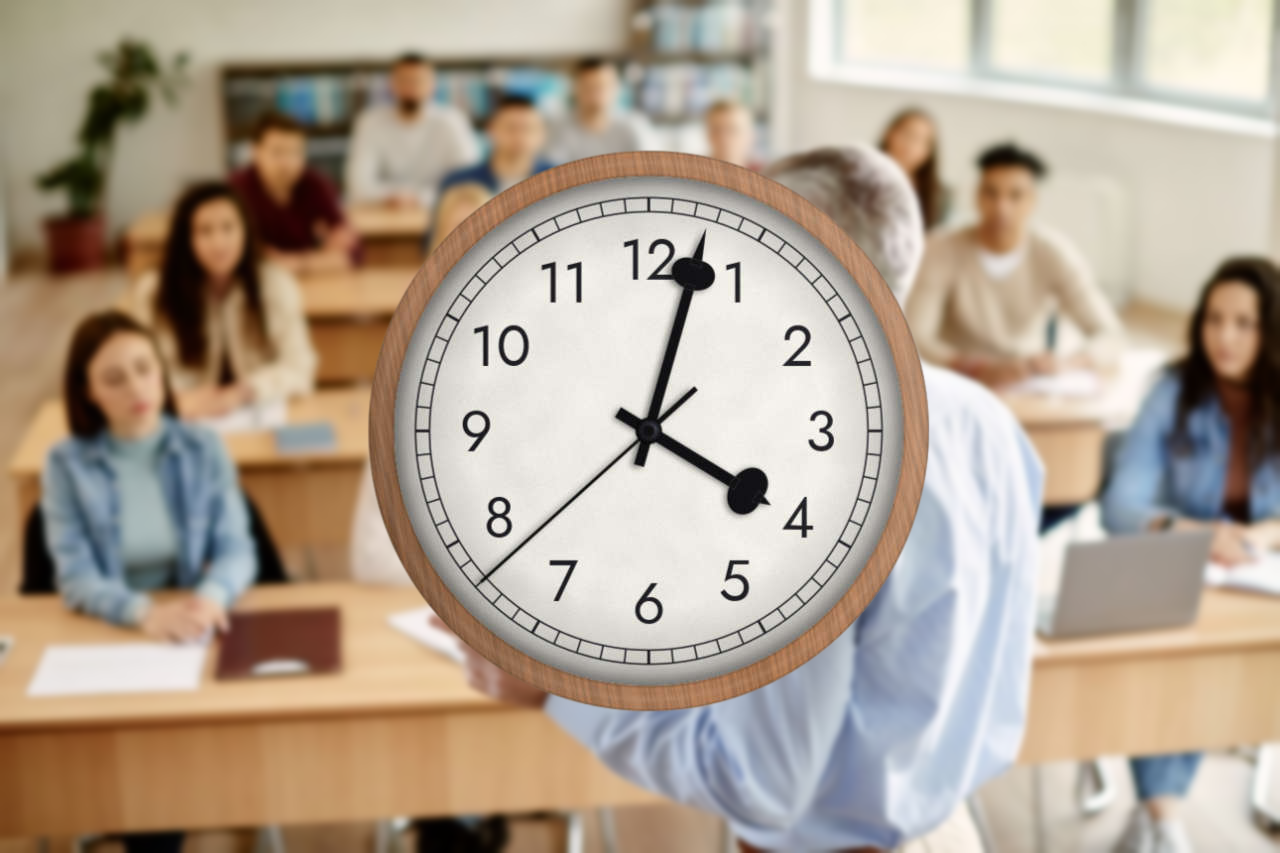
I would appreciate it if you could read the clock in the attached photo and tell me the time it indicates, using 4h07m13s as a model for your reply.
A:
4h02m38s
